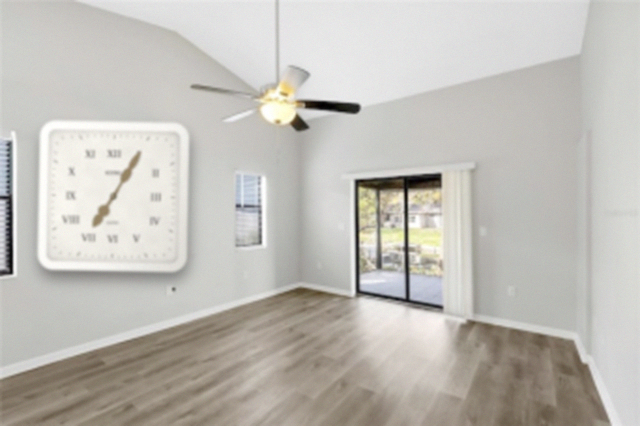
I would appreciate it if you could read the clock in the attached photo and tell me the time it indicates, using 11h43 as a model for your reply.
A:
7h05
